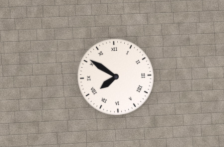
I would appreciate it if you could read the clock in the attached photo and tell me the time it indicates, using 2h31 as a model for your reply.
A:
7h51
